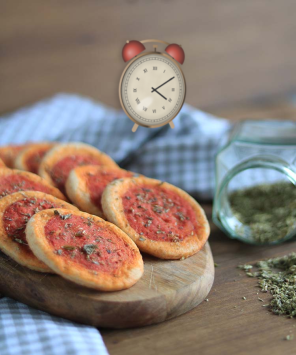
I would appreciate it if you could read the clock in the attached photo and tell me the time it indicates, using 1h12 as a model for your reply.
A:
4h10
